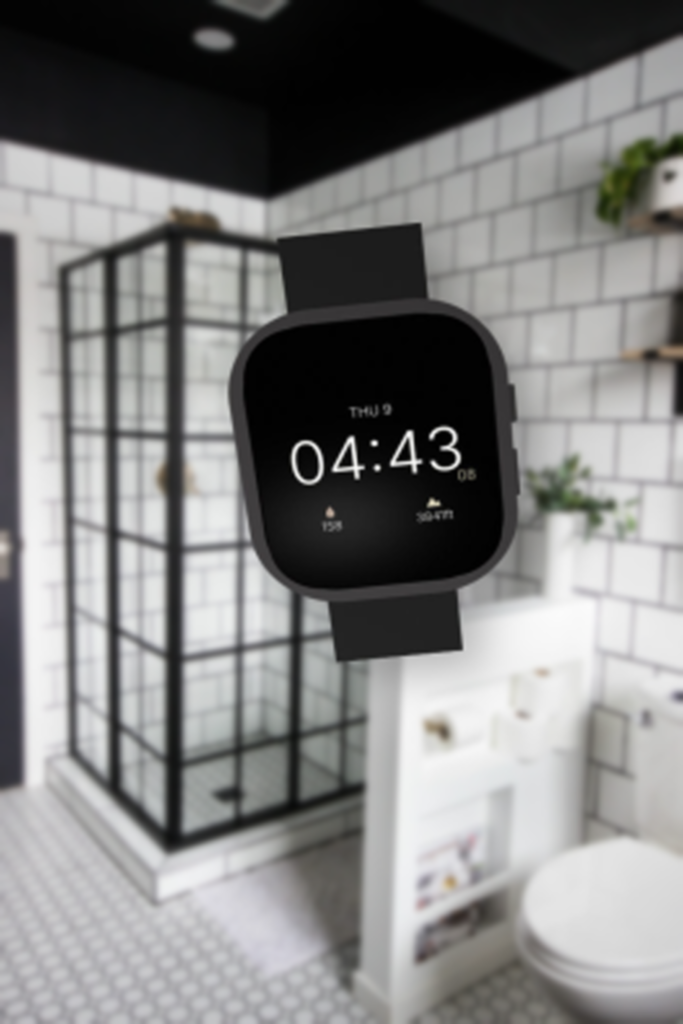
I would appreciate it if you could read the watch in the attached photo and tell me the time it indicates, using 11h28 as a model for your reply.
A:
4h43
